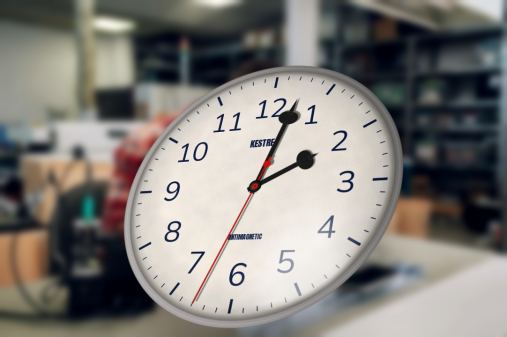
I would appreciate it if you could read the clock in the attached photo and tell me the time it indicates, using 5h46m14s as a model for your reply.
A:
2h02m33s
